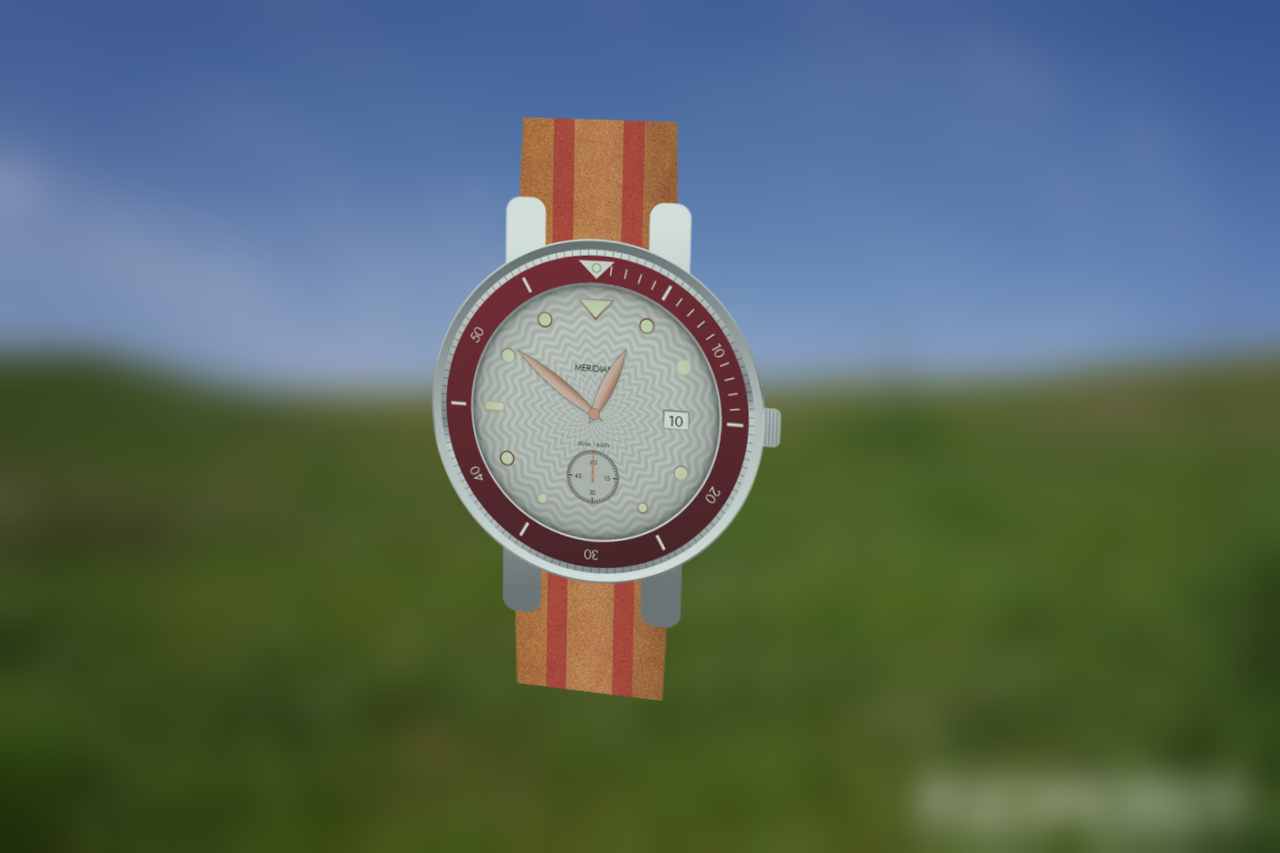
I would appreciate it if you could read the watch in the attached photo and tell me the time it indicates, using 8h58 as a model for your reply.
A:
12h51
